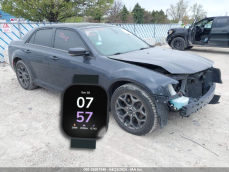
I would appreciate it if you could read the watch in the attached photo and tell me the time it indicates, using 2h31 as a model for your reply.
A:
7h57
